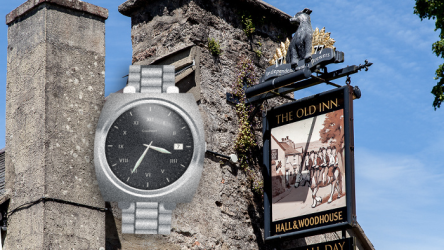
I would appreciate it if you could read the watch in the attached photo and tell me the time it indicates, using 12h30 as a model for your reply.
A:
3h35
